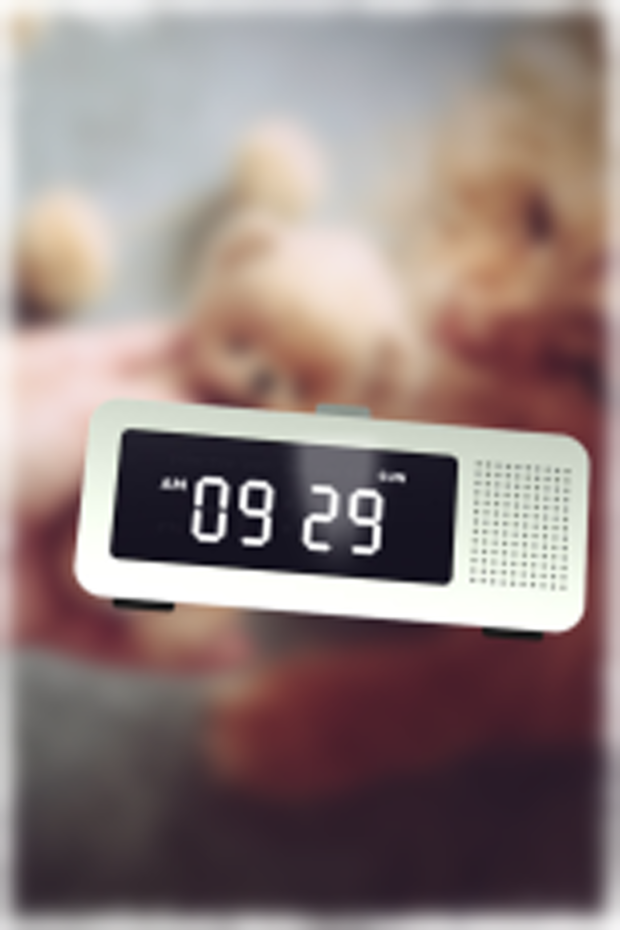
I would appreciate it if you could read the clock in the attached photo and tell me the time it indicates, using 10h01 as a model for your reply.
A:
9h29
